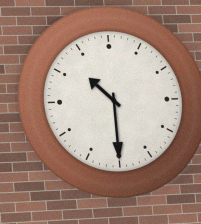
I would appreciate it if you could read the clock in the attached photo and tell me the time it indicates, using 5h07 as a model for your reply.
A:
10h30
